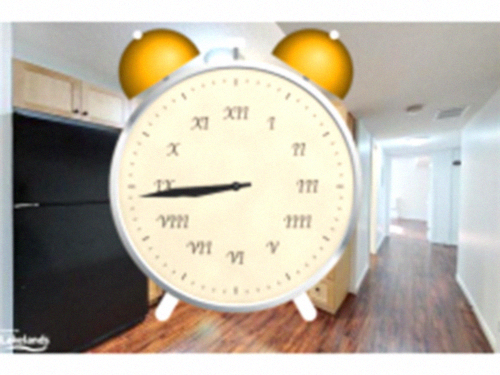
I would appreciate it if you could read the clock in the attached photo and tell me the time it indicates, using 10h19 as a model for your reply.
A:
8h44
